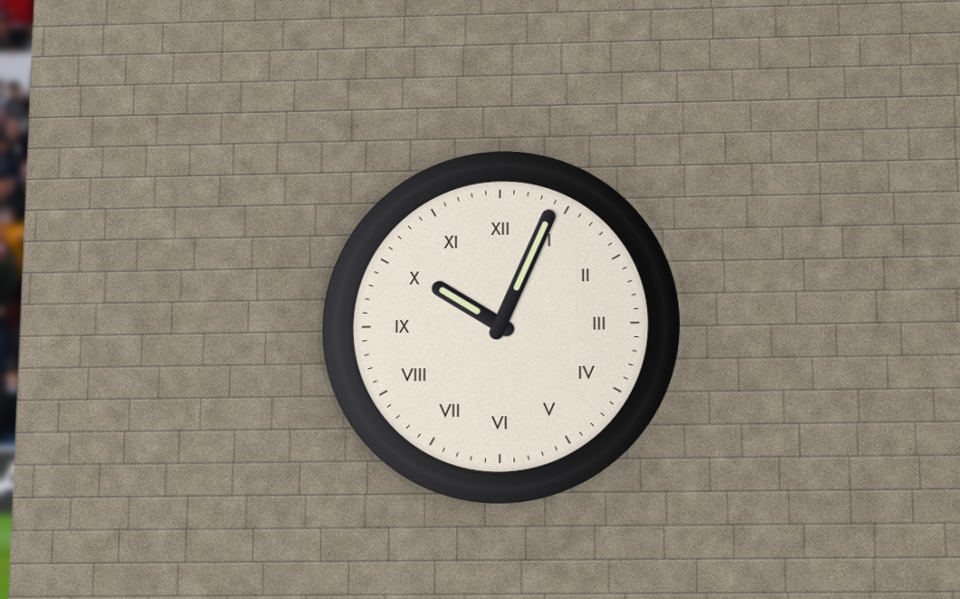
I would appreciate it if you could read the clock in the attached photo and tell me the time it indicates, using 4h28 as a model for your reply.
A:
10h04
